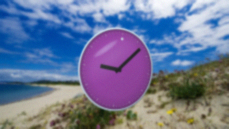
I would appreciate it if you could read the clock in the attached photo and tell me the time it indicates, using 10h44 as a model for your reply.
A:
9h07
